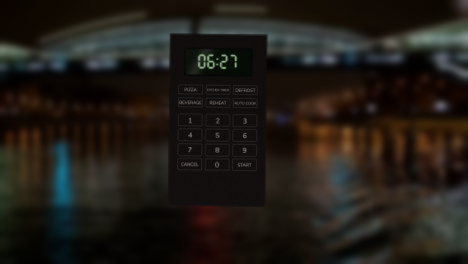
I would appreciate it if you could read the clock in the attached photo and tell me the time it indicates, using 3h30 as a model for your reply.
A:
6h27
